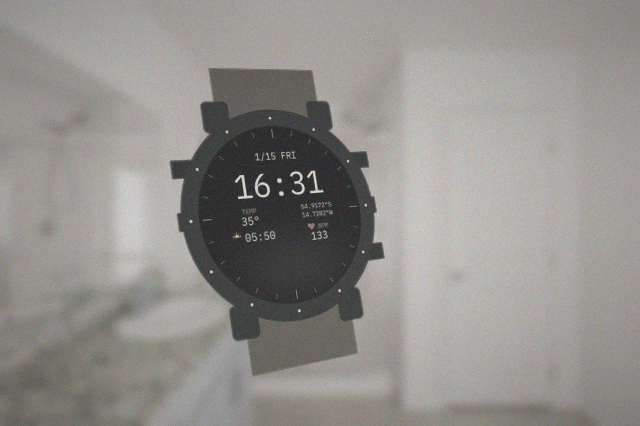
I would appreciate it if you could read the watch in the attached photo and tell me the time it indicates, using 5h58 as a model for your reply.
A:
16h31
